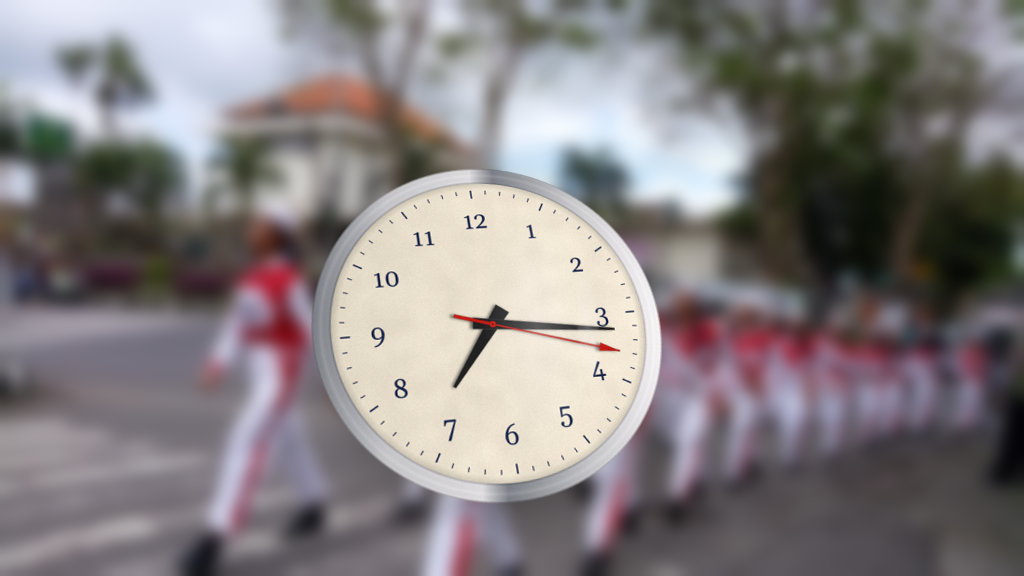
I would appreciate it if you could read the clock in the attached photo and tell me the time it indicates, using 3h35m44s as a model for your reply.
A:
7h16m18s
